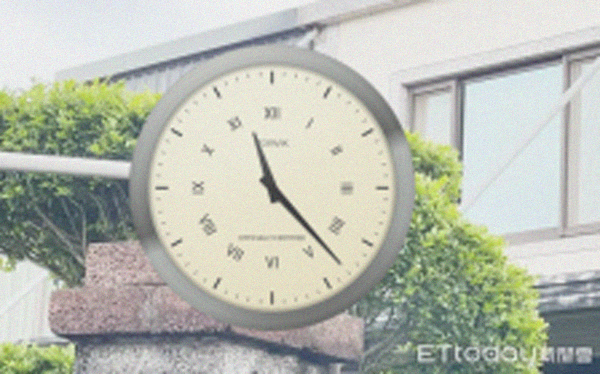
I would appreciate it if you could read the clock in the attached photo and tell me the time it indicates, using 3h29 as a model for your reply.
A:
11h23
